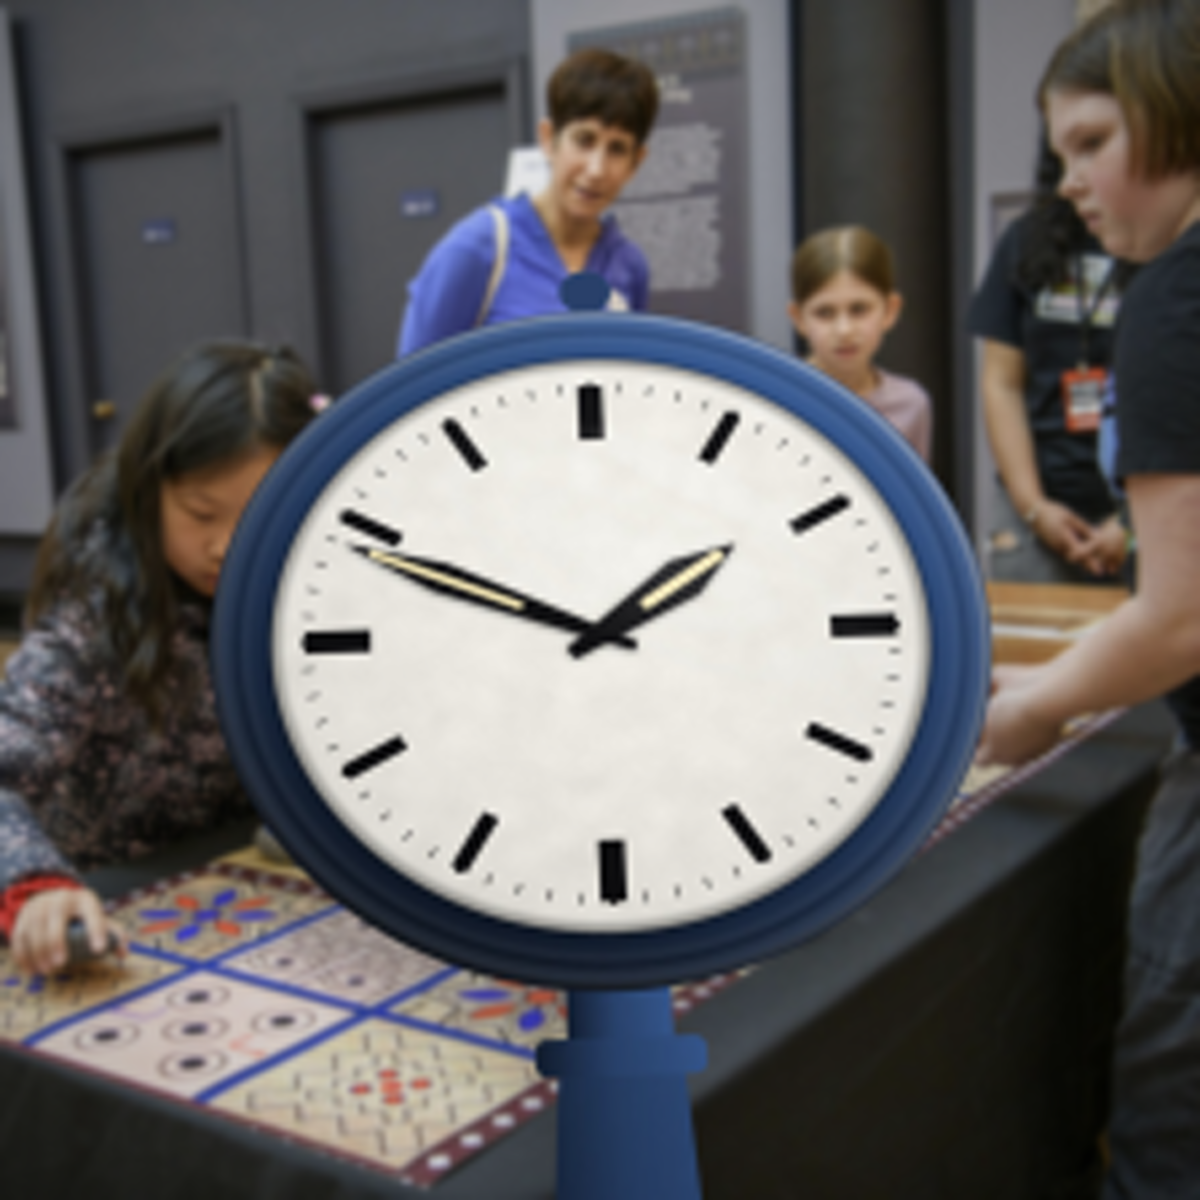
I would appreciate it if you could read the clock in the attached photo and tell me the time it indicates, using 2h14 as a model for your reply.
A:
1h49
